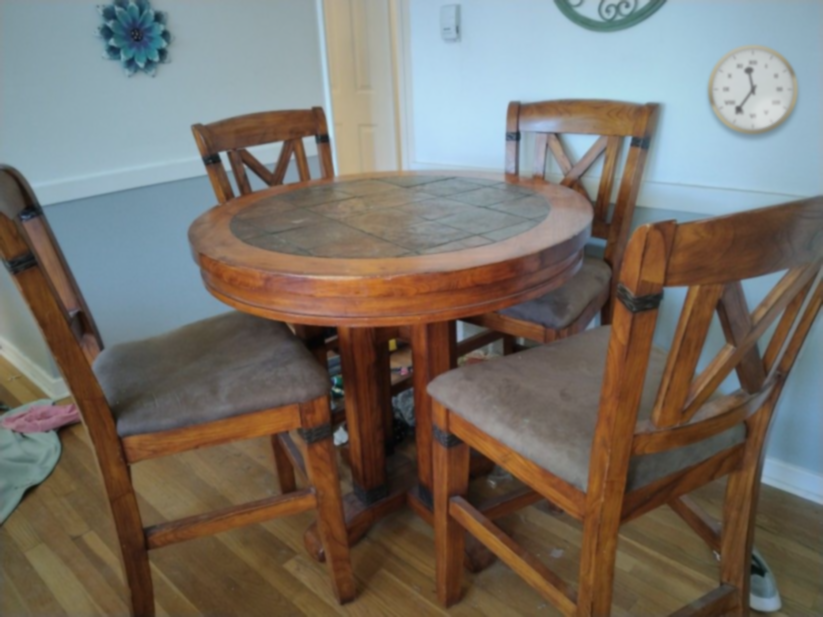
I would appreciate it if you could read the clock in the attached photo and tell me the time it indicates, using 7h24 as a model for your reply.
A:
11h36
